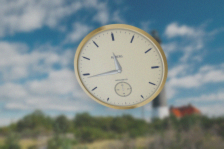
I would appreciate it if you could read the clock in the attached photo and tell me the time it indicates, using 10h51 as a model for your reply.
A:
11h44
